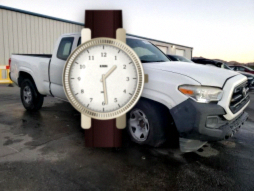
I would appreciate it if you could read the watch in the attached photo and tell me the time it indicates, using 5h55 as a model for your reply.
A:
1h29
